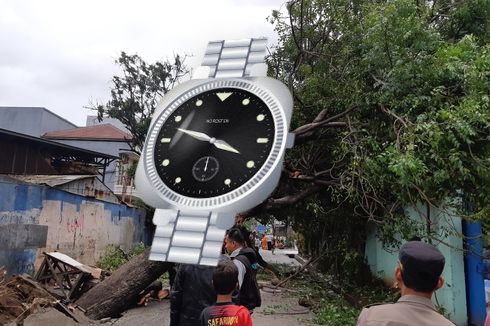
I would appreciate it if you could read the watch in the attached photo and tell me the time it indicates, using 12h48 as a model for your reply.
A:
3h48
